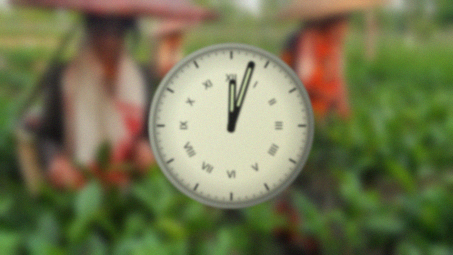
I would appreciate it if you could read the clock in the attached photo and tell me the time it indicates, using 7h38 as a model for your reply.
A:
12h03
